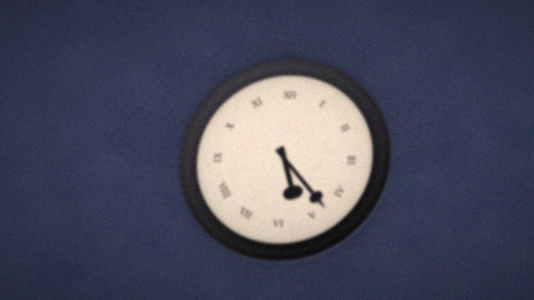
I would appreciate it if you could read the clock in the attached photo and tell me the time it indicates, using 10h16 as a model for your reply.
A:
5h23
